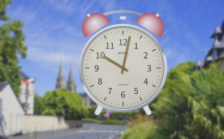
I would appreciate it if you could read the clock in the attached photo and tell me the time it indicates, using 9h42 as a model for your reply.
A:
10h02
